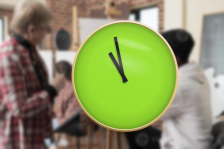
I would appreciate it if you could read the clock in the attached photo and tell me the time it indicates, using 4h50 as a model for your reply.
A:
10h58
